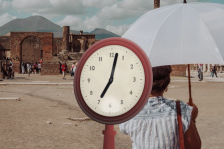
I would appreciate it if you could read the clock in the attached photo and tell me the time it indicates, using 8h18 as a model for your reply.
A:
7h02
